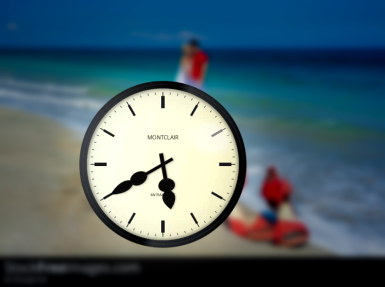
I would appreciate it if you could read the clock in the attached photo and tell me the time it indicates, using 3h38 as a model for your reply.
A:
5h40
